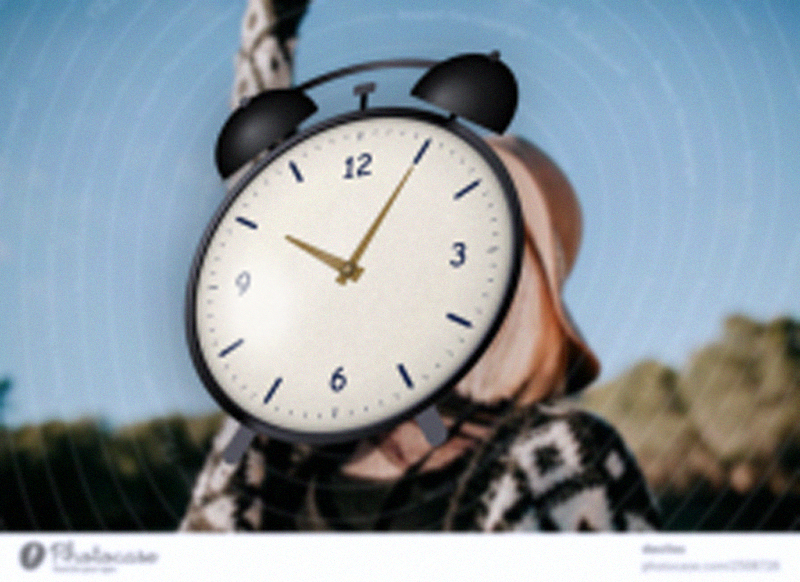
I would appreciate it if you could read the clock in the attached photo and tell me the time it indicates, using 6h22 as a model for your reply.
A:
10h05
